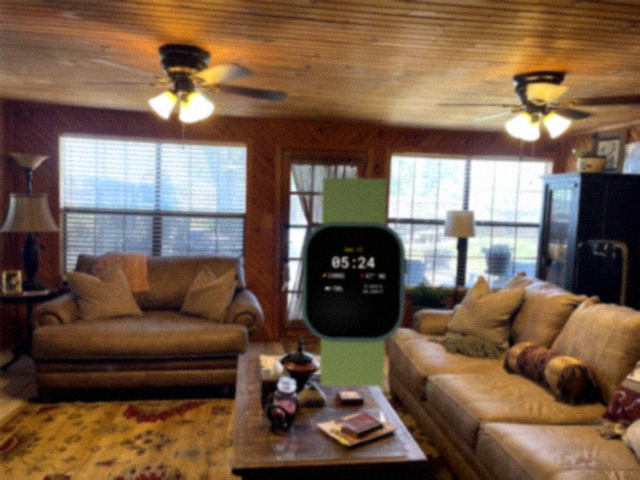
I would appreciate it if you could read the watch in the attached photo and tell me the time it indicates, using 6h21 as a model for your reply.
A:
5h24
